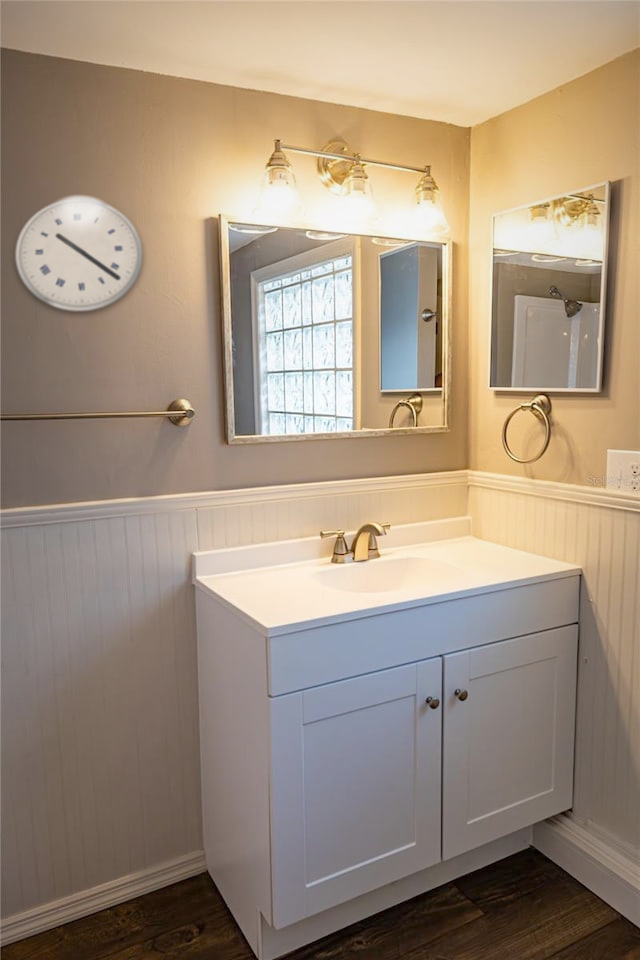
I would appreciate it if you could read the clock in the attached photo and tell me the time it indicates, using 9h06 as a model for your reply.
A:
10h22
